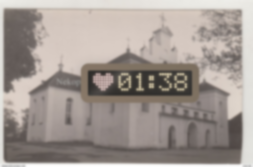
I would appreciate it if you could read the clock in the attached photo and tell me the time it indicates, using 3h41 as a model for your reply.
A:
1h38
